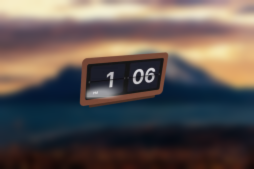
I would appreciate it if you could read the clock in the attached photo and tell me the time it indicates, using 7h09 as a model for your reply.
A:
1h06
